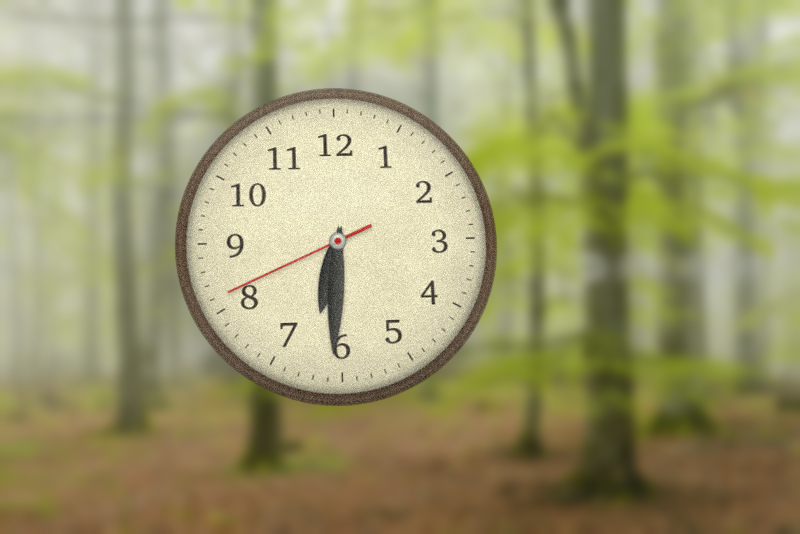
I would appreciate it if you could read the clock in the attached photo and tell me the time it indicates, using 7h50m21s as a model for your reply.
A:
6h30m41s
